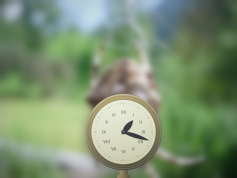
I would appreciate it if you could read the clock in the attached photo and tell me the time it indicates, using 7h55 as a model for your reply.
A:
1h18
